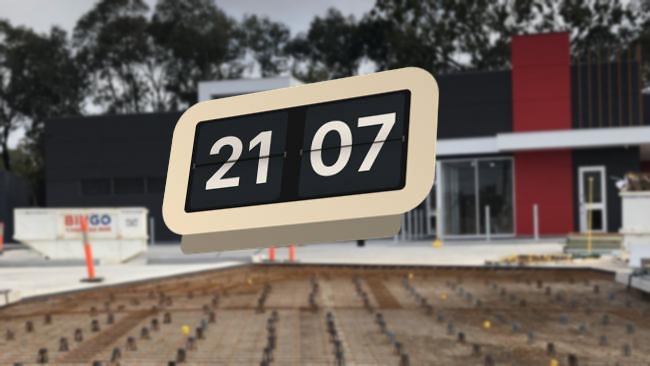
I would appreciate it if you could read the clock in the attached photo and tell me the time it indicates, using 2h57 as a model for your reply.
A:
21h07
